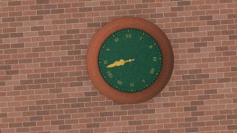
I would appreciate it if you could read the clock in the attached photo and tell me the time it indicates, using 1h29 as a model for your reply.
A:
8h43
